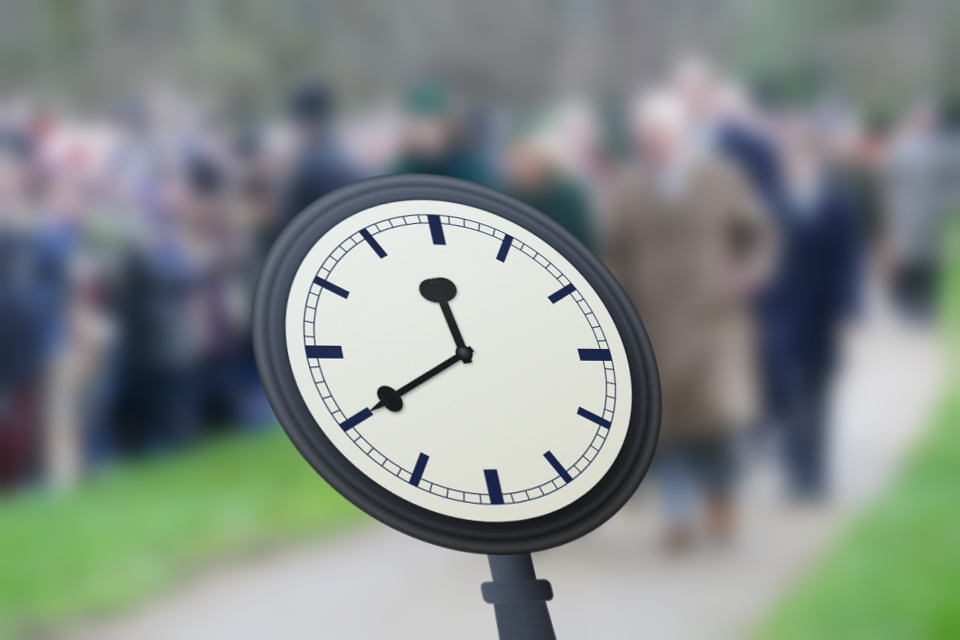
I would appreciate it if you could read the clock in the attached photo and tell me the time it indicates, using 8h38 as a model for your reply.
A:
11h40
